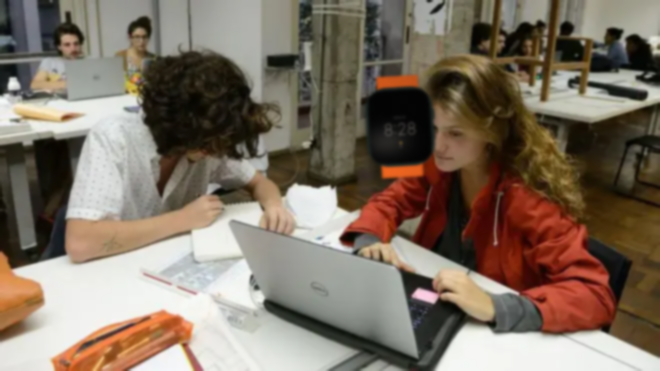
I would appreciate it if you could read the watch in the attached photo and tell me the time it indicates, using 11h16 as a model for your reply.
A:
8h28
